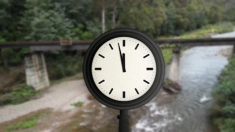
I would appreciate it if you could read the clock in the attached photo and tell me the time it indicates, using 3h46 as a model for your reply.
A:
11h58
